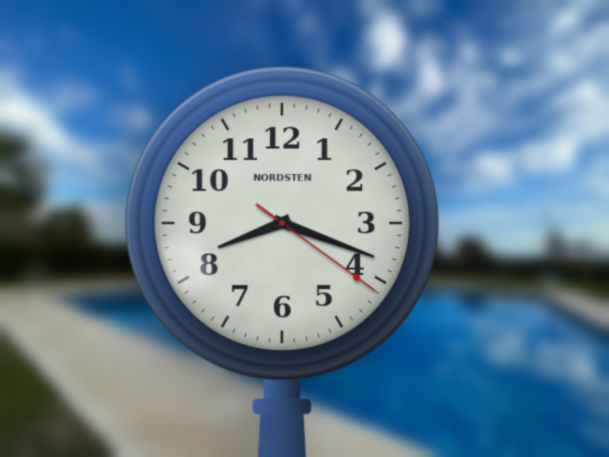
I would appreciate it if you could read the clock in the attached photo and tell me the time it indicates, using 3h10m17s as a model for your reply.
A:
8h18m21s
